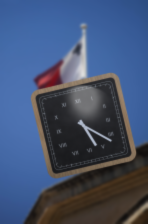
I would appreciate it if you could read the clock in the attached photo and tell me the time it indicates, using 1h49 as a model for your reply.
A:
5h22
